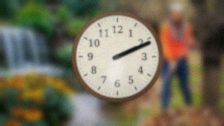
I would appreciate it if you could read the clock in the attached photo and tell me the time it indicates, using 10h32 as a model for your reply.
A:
2h11
